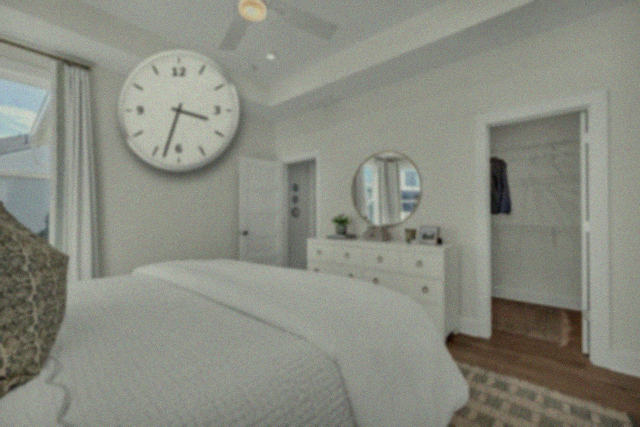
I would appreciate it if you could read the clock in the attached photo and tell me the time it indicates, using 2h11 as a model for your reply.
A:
3h33
